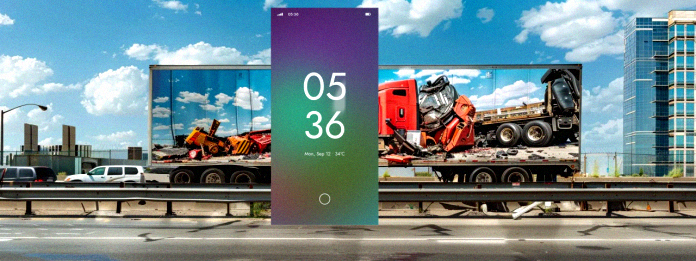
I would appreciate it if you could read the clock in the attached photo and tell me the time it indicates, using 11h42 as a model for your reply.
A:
5h36
